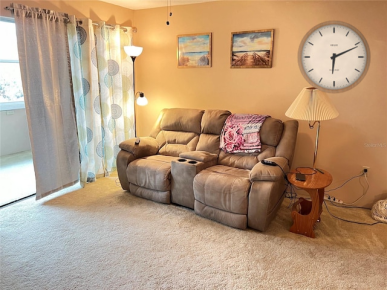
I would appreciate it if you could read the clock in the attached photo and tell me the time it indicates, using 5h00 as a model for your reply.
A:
6h11
